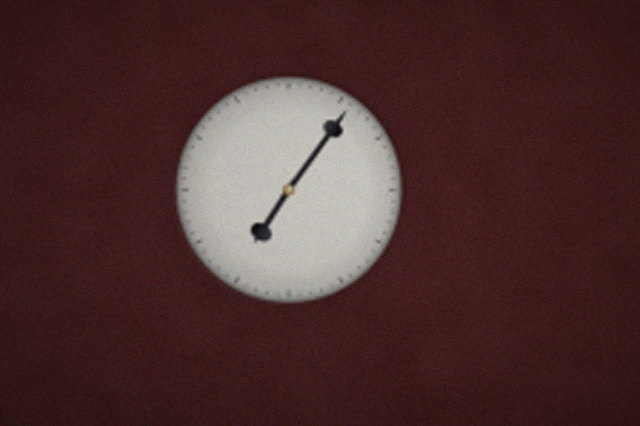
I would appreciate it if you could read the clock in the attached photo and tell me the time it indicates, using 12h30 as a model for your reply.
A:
7h06
